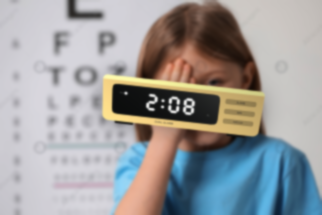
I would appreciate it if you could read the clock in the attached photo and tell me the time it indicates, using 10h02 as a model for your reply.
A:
2h08
